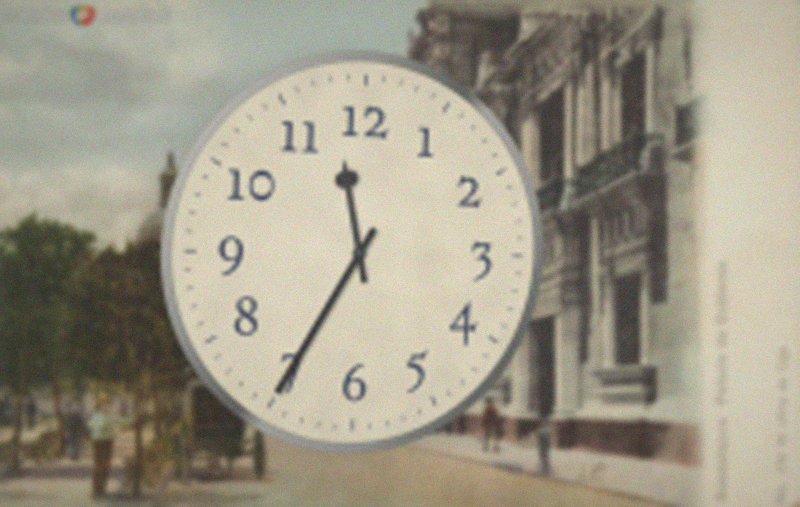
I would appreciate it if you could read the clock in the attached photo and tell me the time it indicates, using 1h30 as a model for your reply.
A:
11h35
